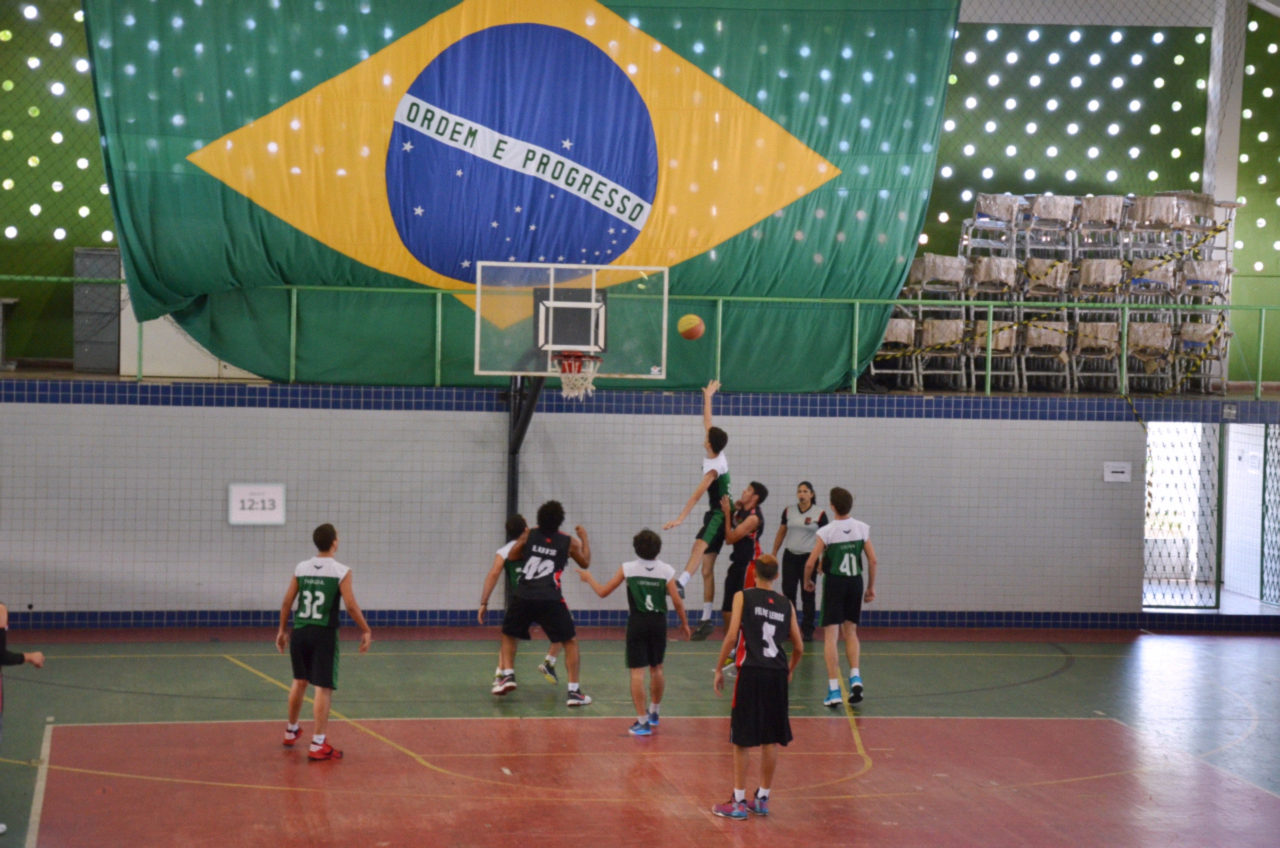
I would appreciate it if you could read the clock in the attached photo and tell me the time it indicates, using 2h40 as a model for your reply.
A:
12h13
